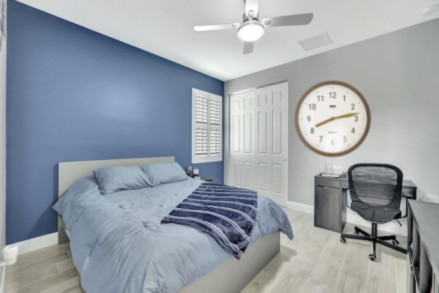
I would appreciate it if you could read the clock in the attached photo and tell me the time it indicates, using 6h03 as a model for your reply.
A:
8h13
